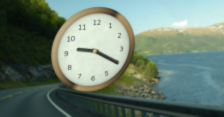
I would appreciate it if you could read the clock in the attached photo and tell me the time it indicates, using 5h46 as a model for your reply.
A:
9h20
